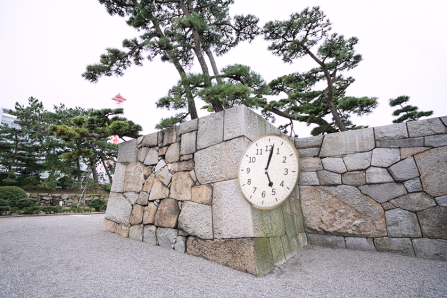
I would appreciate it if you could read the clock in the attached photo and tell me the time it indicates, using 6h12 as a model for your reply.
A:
5h02
